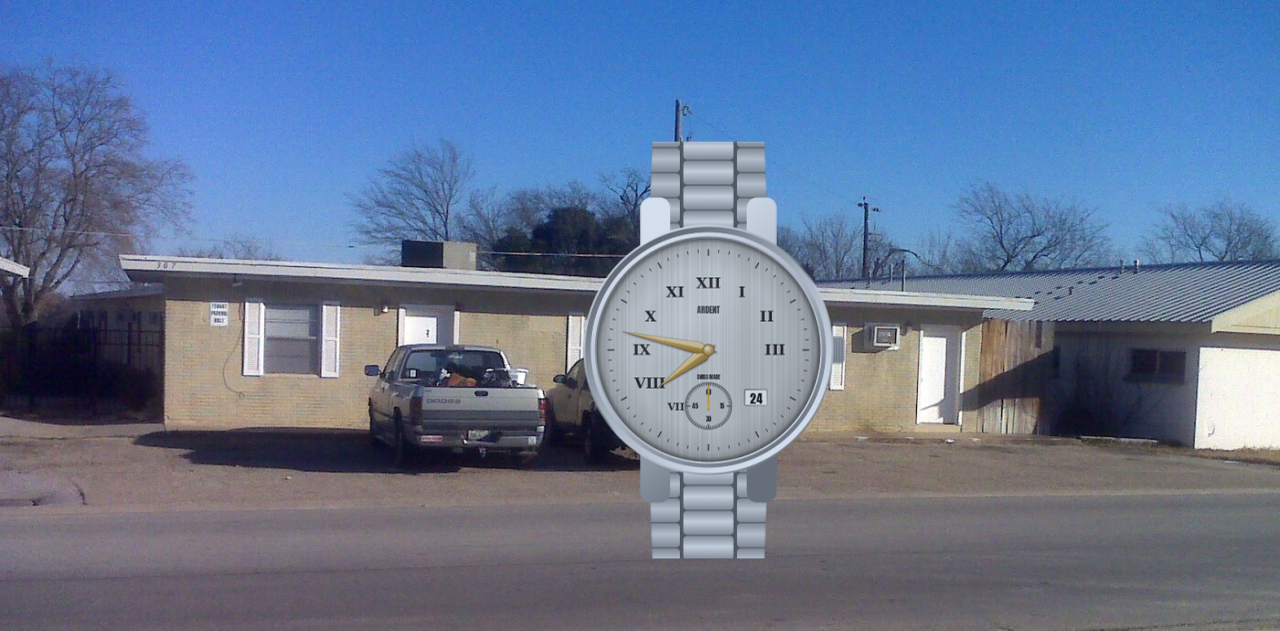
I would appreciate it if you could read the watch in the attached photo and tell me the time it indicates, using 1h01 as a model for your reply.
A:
7h47
